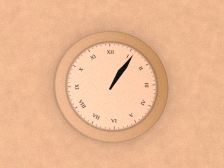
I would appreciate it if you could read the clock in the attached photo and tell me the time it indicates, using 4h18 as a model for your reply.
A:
1h06
